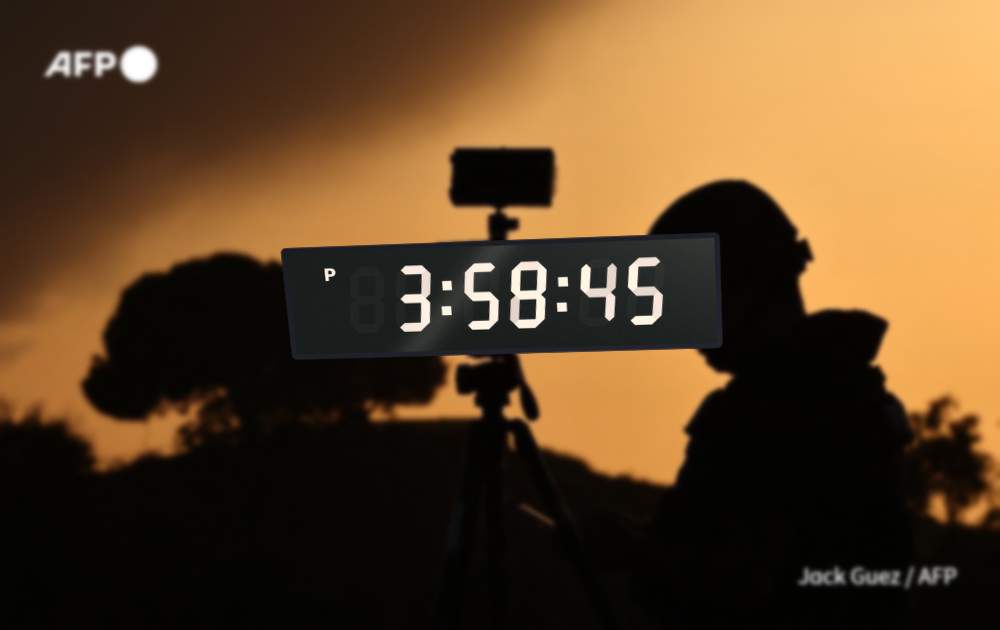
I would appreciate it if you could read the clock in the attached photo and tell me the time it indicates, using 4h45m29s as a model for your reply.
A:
3h58m45s
